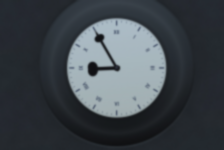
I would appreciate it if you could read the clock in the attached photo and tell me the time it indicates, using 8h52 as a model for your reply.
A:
8h55
